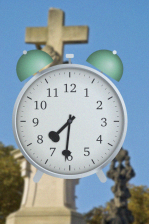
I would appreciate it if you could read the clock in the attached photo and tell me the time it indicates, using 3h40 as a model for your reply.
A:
7h31
